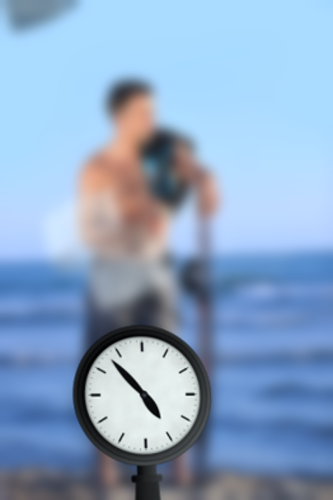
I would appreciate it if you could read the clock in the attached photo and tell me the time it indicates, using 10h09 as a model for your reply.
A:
4h53
